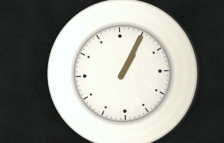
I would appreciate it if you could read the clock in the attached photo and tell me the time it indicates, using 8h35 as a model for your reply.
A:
1h05
